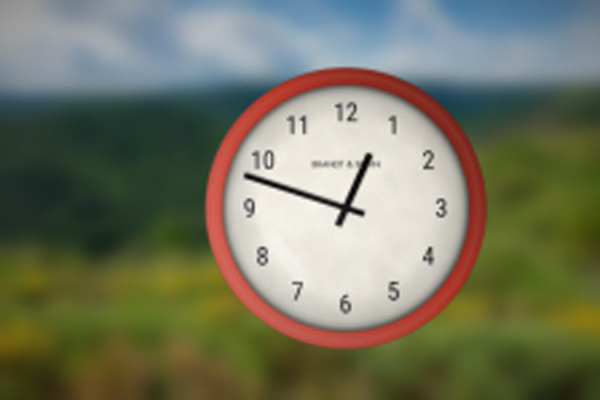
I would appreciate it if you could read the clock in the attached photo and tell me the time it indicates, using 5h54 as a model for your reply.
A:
12h48
